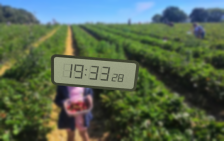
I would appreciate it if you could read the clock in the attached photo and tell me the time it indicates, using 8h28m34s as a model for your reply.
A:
19h33m28s
